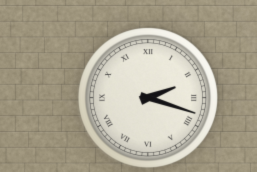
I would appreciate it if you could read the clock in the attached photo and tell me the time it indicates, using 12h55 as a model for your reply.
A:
2h18
